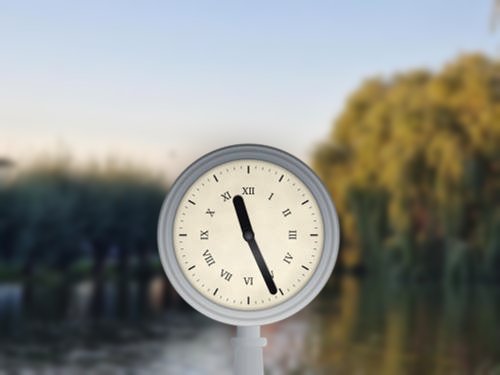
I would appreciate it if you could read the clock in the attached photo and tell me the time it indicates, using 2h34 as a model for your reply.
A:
11h26
